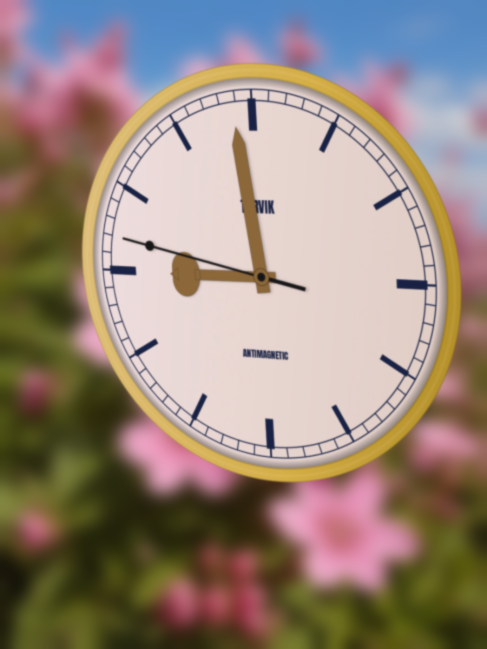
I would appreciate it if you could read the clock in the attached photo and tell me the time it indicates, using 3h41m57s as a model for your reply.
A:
8h58m47s
